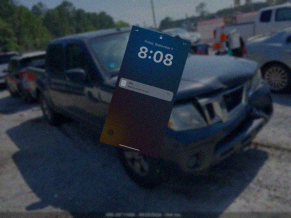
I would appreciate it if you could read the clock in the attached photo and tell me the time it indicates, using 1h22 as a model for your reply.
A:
8h08
